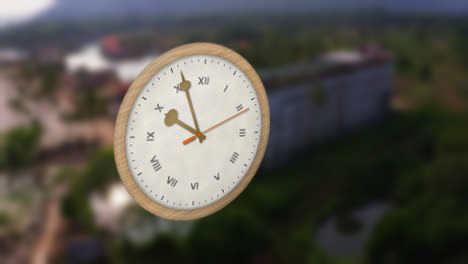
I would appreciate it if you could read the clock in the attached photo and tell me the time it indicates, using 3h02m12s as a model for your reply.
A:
9h56m11s
